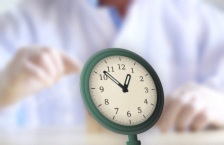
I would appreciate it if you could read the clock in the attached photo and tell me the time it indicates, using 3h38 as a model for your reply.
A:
12h52
